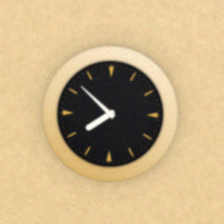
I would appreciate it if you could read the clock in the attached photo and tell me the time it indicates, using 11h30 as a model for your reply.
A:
7h52
